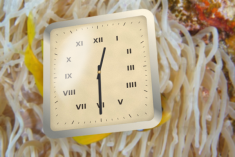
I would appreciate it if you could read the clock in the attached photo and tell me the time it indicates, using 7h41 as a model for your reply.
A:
12h30
